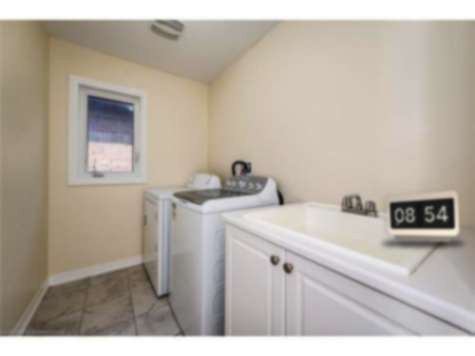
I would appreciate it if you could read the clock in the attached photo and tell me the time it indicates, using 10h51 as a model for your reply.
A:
8h54
